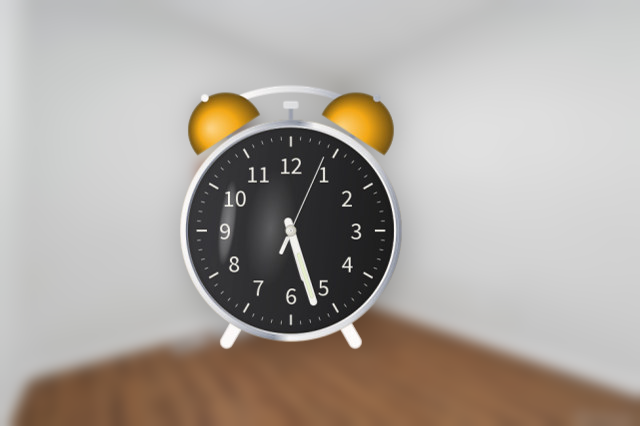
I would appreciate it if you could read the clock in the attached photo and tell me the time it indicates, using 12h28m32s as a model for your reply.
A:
5h27m04s
